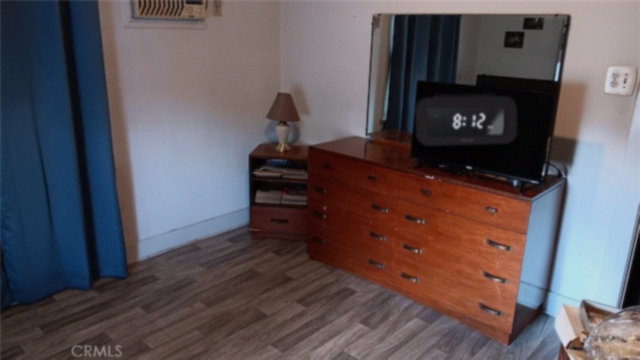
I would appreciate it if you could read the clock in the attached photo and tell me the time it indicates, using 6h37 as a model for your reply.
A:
8h12
